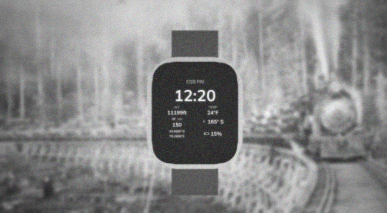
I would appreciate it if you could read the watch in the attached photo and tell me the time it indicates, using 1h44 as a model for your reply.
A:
12h20
